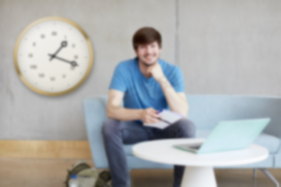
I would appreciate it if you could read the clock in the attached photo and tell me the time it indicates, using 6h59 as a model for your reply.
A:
1h18
